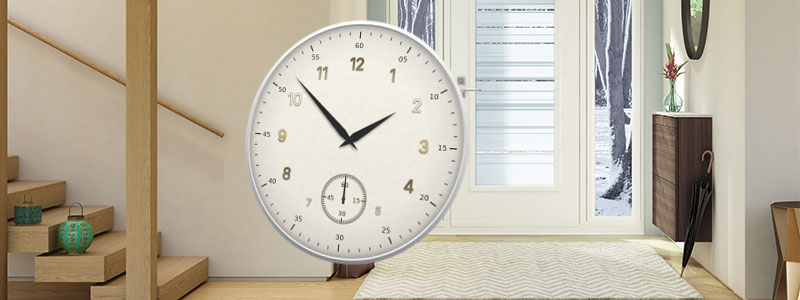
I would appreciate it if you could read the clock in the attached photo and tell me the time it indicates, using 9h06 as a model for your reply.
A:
1h52
